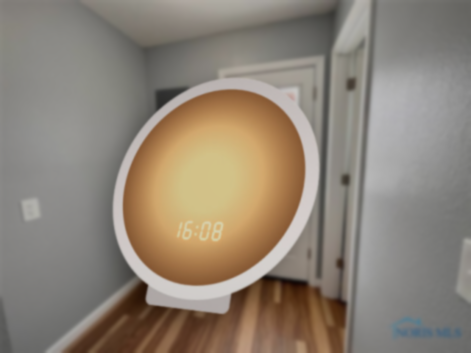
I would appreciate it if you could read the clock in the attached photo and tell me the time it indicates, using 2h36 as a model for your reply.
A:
16h08
